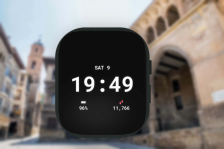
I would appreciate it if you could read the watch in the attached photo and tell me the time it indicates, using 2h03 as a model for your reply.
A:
19h49
